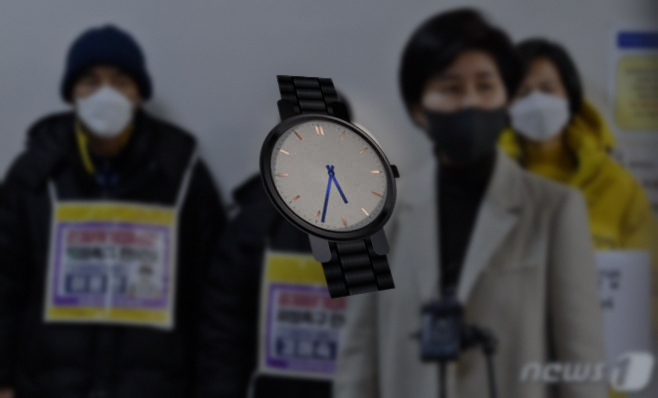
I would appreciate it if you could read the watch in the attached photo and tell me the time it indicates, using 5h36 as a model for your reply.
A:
5h34
